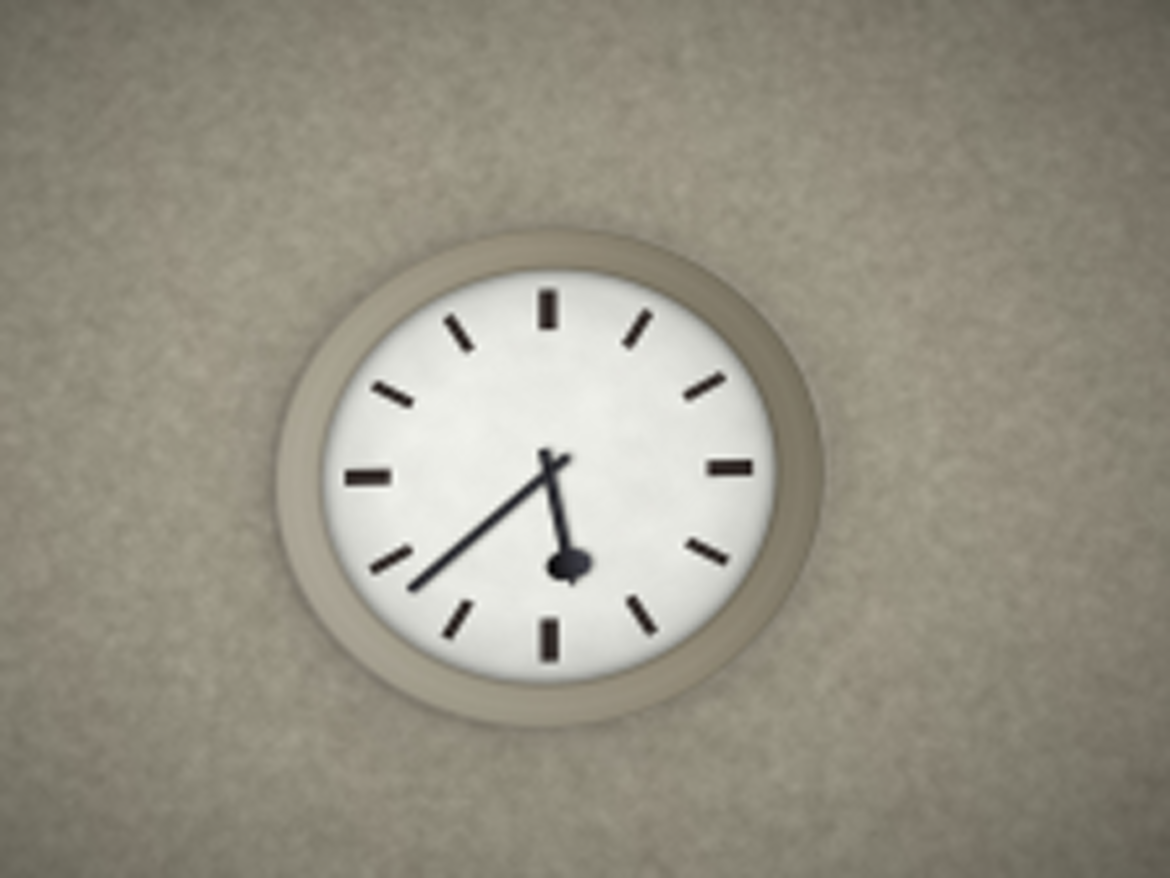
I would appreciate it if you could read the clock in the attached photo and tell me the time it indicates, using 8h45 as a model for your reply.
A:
5h38
